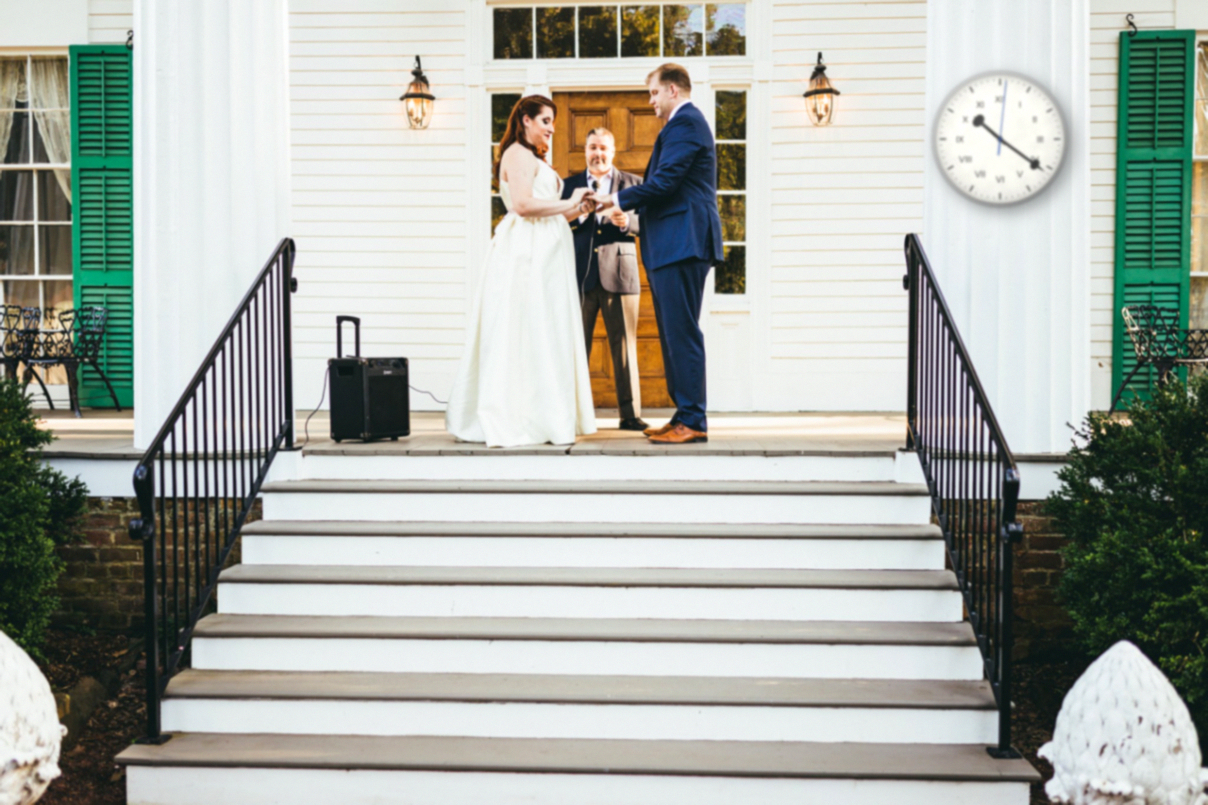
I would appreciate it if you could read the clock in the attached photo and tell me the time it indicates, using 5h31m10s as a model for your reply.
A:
10h21m01s
